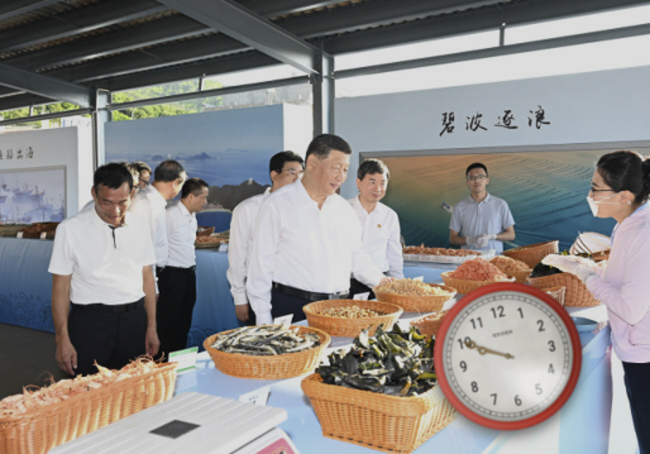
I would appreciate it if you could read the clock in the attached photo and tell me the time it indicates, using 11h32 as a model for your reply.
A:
9h50
